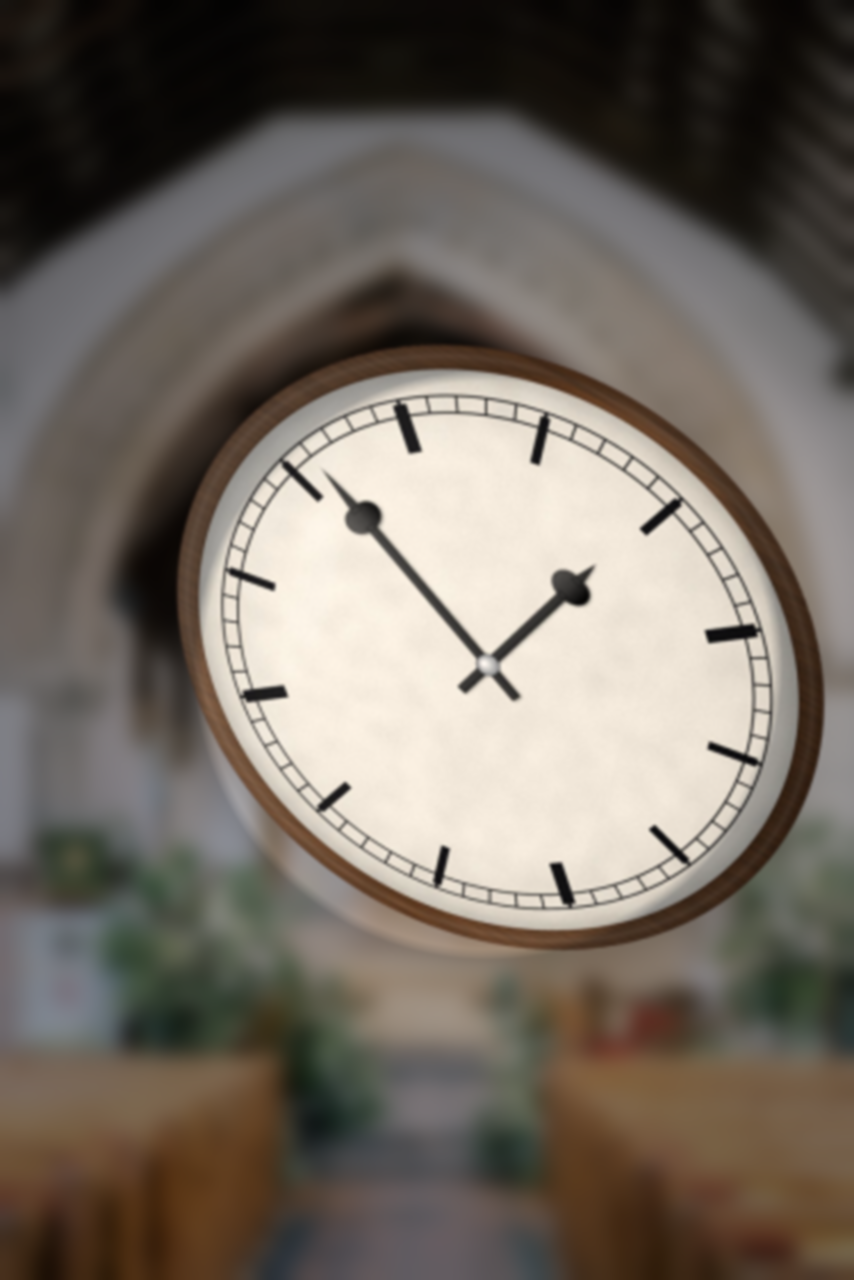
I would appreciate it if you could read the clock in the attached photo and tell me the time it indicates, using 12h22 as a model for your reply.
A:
1h56
